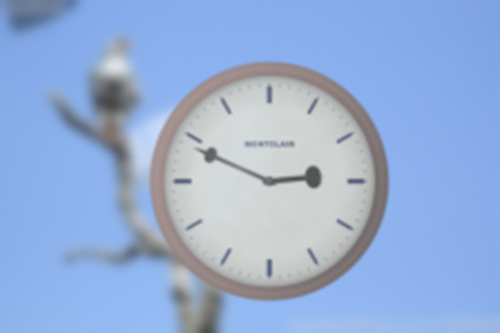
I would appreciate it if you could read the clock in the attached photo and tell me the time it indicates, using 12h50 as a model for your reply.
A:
2h49
